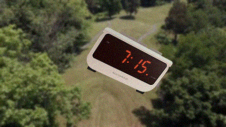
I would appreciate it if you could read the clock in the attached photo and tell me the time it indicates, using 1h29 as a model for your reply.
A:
7h15
